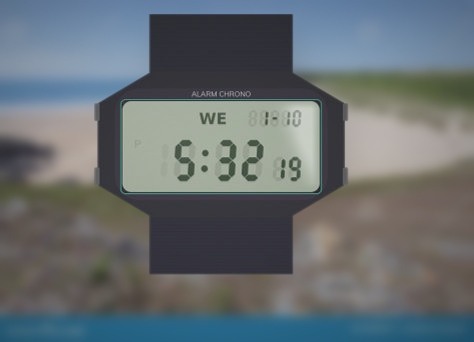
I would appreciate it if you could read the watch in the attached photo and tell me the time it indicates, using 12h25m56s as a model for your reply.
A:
5h32m19s
